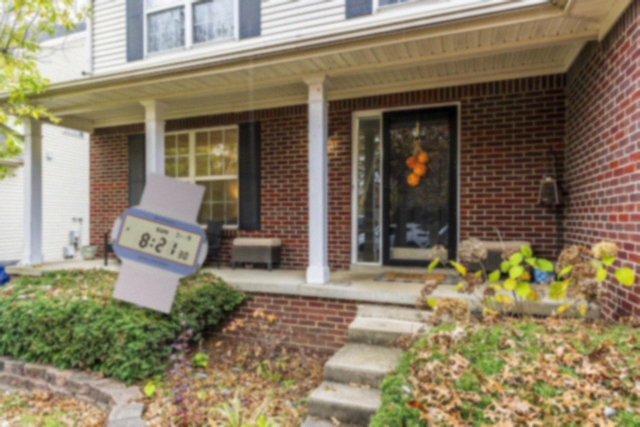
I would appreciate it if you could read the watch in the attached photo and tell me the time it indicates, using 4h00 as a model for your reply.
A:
8h21
